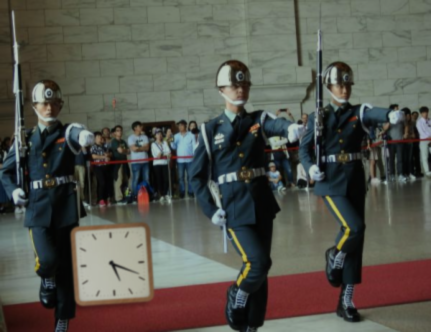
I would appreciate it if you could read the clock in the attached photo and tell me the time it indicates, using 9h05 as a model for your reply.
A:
5h19
